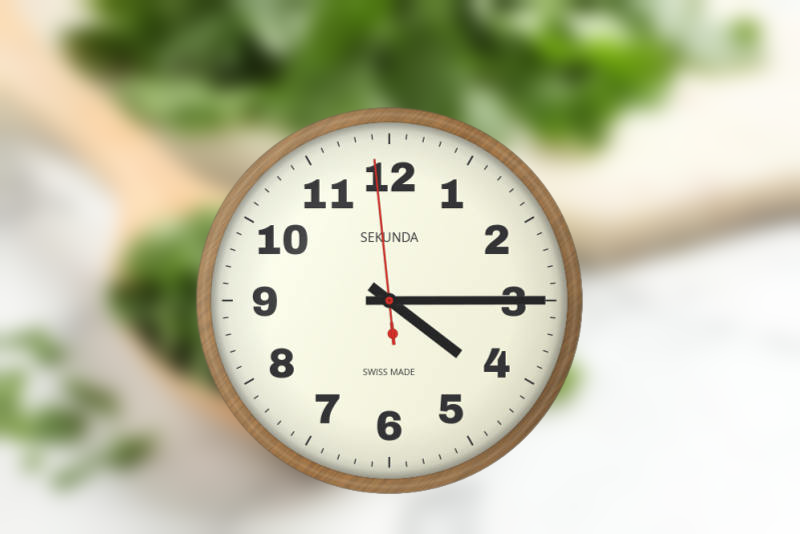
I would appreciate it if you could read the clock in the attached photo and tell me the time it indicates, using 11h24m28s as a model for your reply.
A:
4h14m59s
